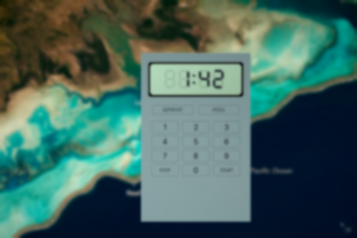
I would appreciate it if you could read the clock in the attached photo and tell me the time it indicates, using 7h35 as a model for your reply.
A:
1h42
